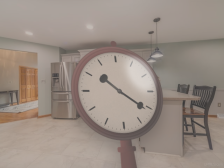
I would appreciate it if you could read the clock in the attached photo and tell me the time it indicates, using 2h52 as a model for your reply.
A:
10h21
